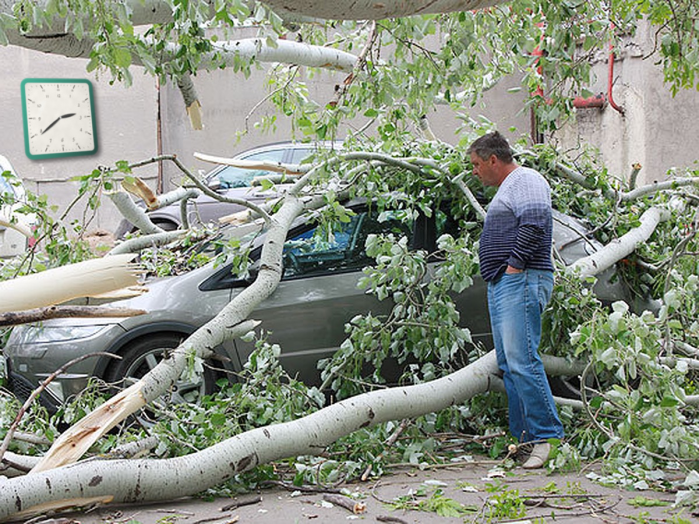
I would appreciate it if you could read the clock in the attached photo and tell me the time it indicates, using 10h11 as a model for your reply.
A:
2h39
